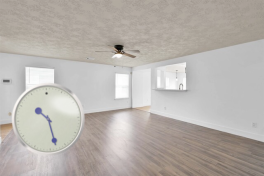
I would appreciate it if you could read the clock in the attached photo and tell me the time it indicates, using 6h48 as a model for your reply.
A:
10h28
